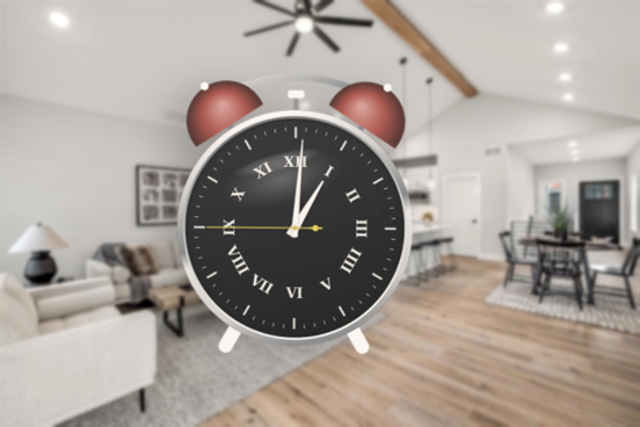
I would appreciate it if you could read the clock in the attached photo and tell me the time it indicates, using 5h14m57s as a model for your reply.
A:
1h00m45s
